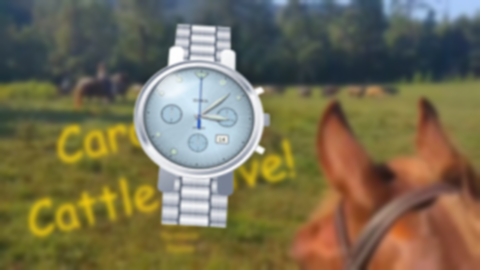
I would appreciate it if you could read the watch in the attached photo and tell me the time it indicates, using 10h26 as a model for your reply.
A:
3h08
